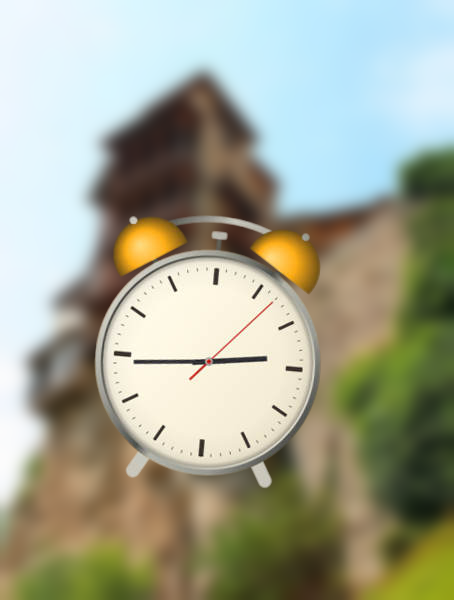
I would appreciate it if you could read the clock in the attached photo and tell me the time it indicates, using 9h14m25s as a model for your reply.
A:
2h44m07s
